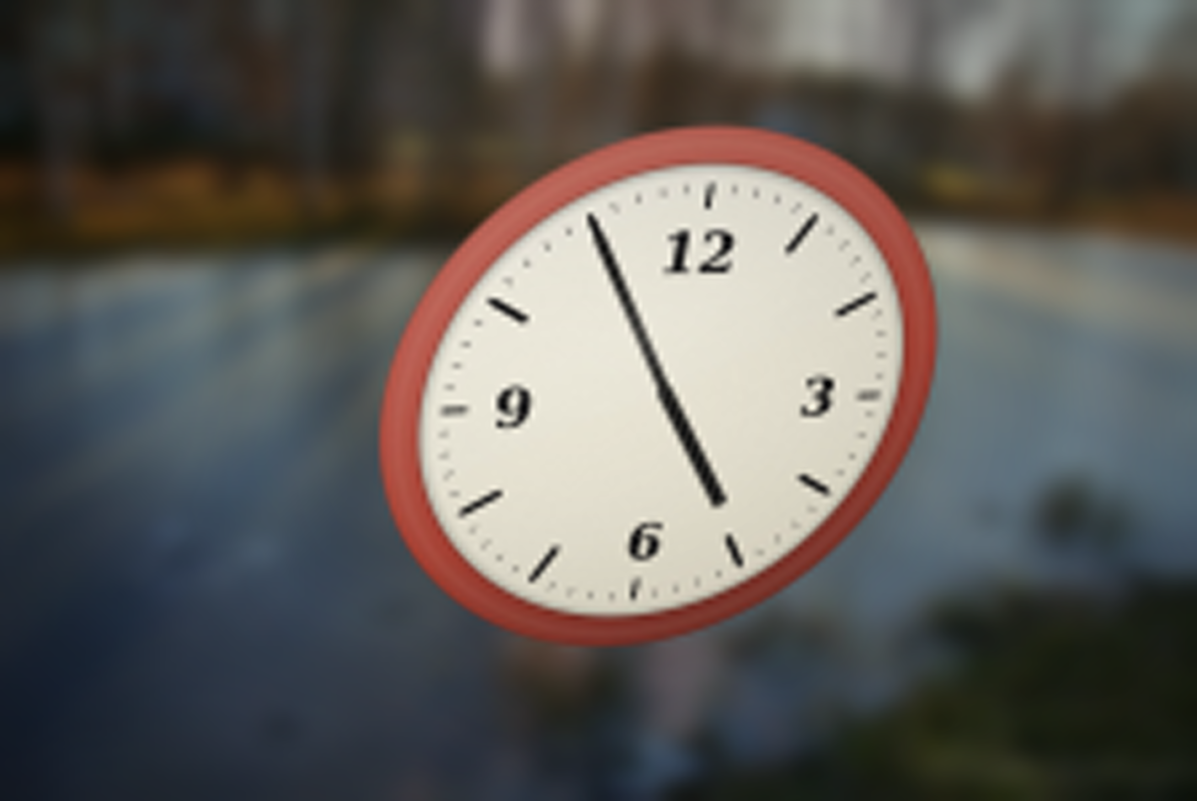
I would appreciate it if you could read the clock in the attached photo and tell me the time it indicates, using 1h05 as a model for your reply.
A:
4h55
